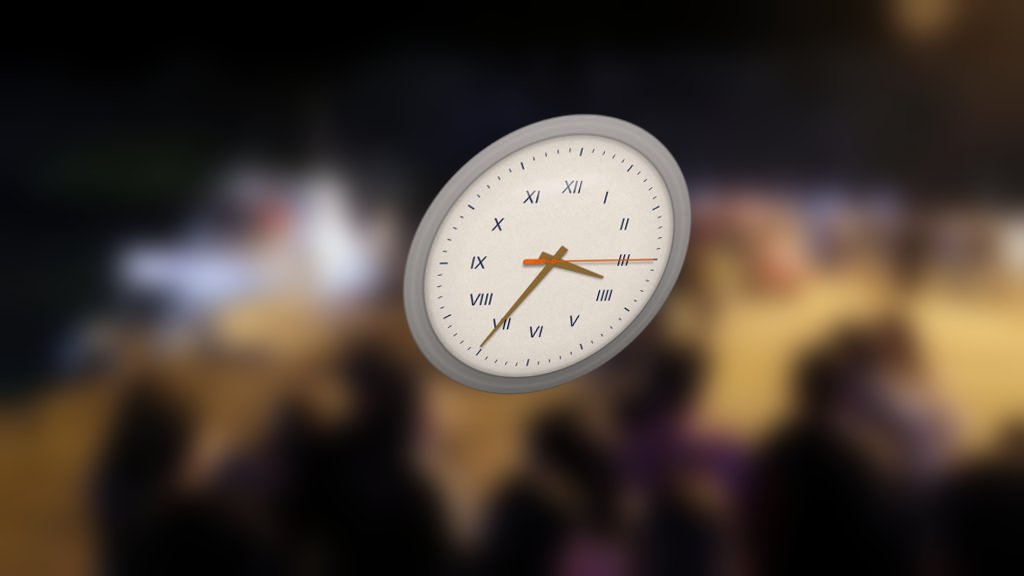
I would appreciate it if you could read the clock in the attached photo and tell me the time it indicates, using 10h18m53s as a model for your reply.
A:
3h35m15s
